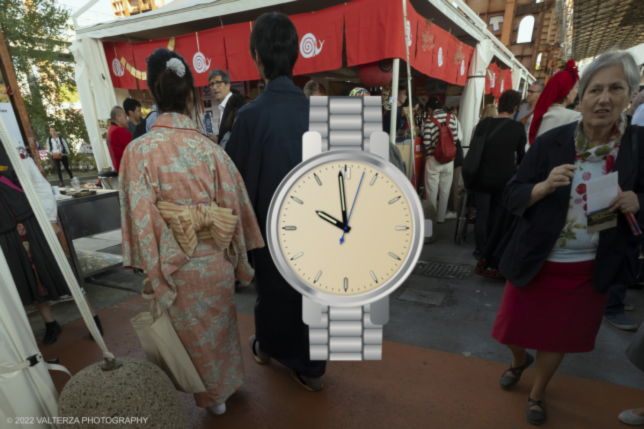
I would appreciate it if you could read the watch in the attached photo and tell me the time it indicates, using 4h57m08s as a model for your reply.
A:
9h59m03s
